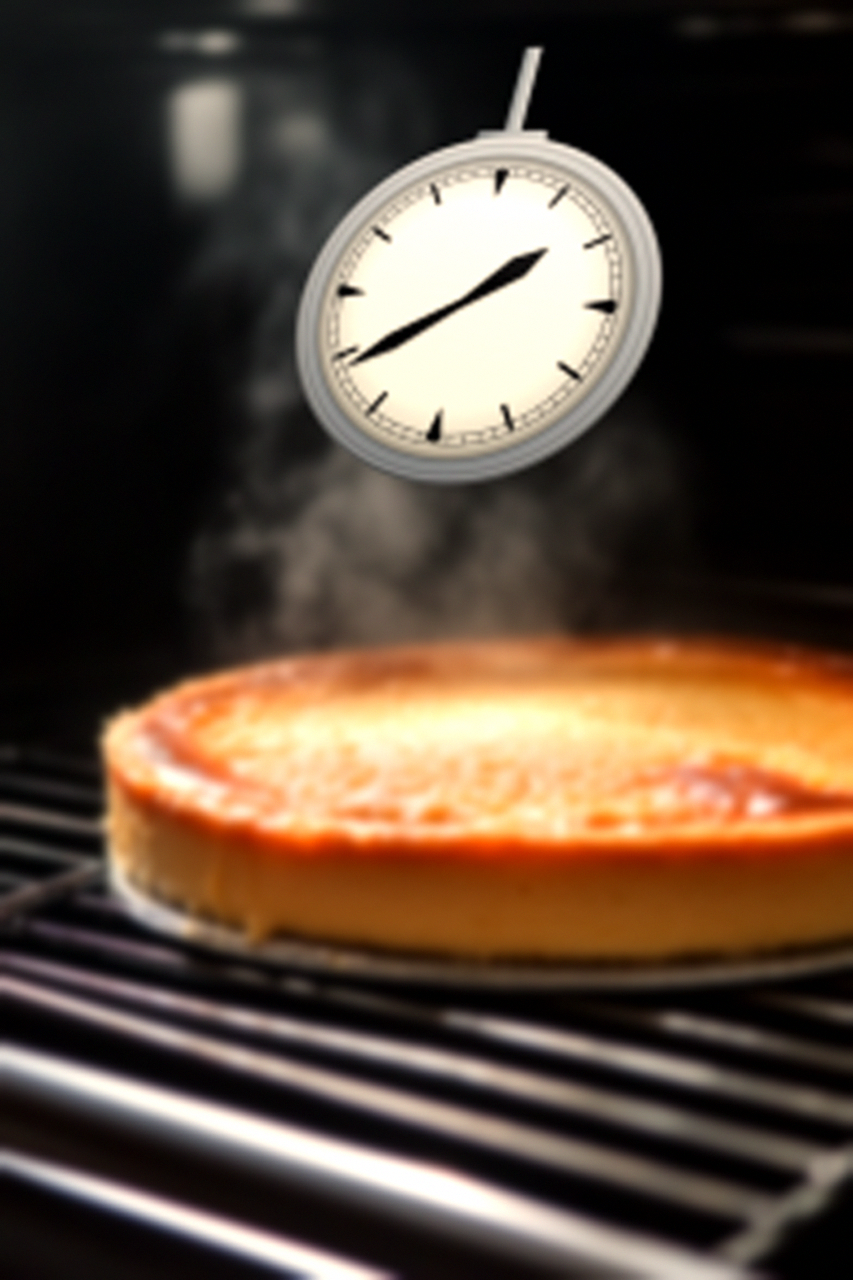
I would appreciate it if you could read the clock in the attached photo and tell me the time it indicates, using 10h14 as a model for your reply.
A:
1h39
